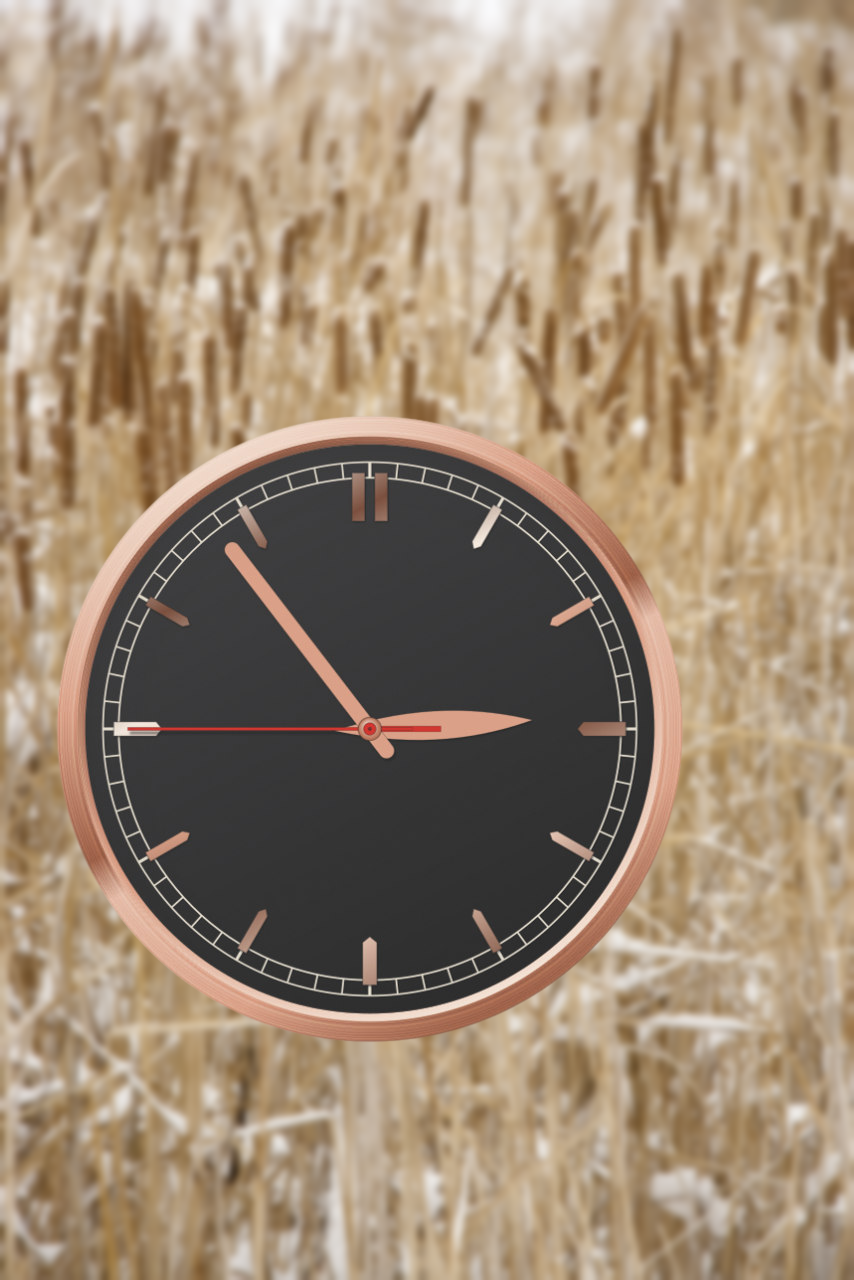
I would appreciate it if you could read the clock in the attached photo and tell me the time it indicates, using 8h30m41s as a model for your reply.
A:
2h53m45s
